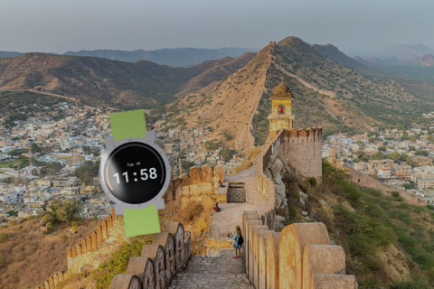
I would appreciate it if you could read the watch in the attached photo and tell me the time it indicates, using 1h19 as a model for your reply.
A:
11h58
